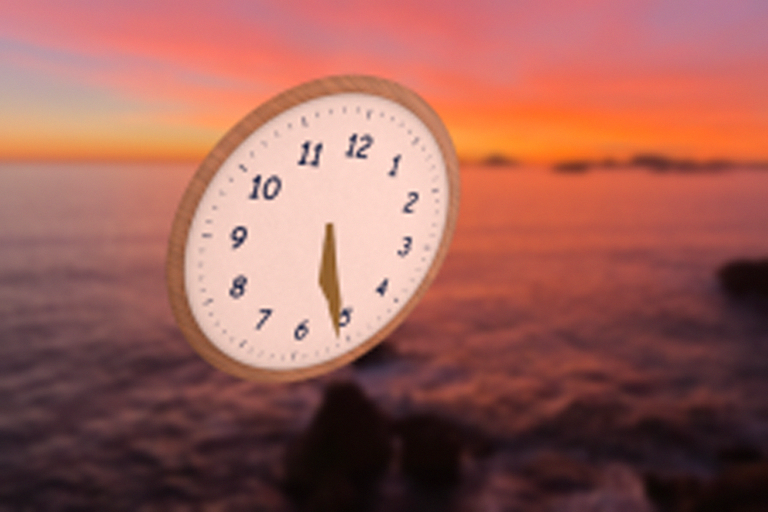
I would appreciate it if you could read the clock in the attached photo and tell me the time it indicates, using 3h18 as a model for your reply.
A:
5h26
